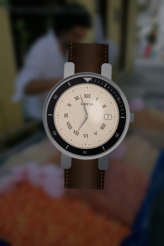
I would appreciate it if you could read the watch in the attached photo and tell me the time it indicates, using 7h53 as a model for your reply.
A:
6h57
